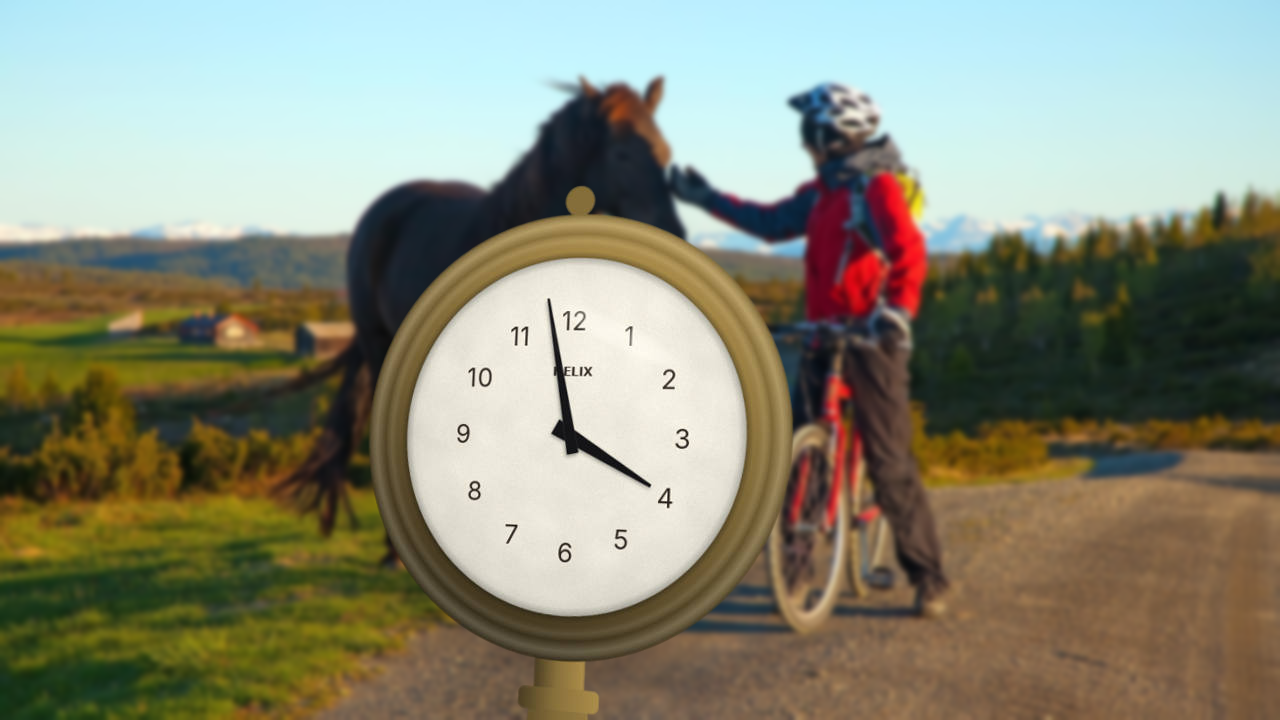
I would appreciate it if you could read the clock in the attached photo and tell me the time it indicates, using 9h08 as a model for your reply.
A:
3h58
